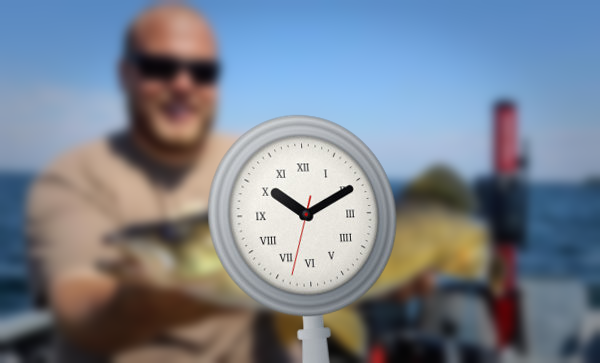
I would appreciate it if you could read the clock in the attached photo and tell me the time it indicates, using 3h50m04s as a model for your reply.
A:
10h10m33s
